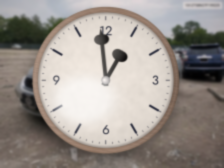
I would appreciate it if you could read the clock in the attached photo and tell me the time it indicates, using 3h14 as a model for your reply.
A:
12h59
